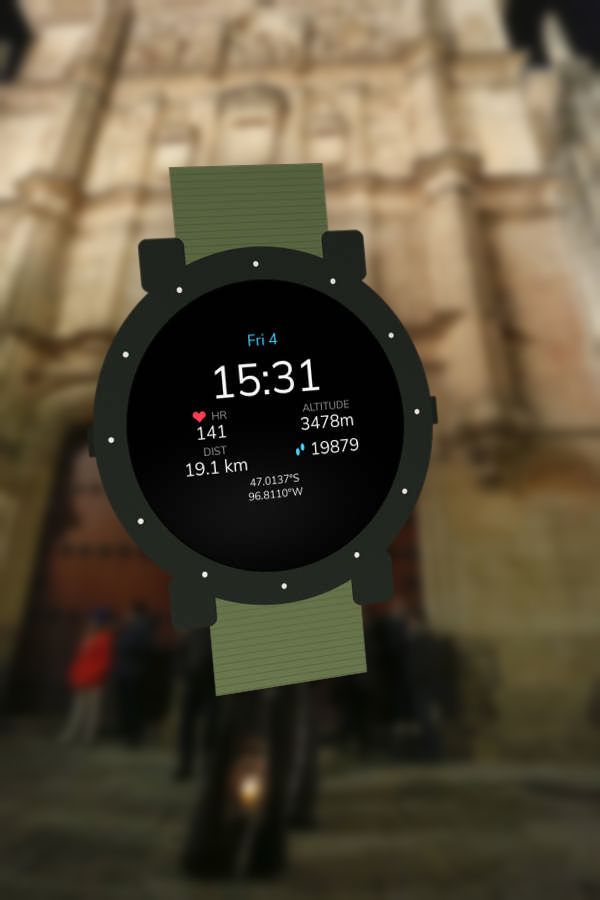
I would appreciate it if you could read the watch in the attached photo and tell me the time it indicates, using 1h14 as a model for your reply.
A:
15h31
